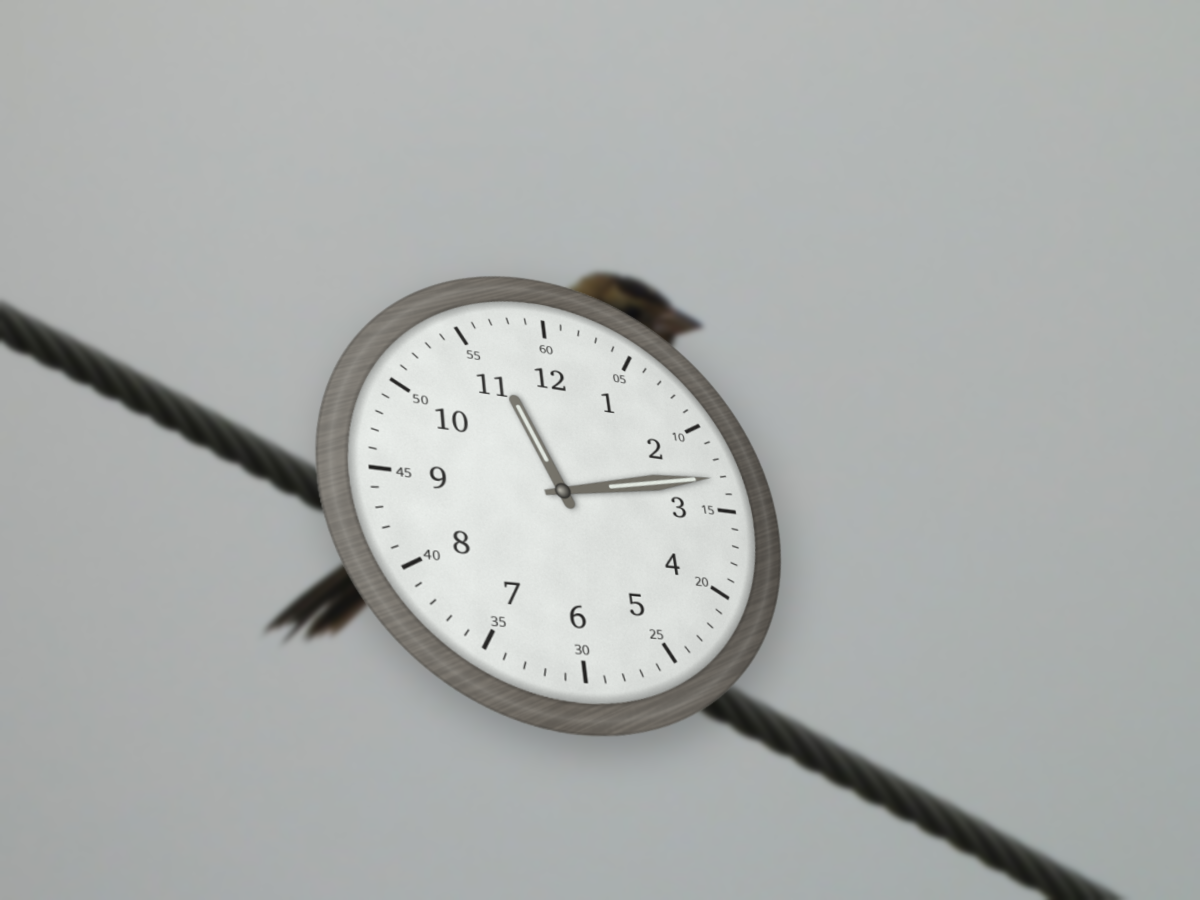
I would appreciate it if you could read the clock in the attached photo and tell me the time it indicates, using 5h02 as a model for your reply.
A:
11h13
